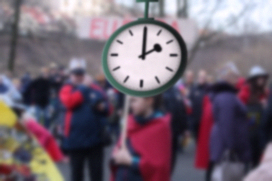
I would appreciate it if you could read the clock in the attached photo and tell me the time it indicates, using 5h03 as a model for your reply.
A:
2h00
